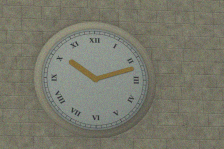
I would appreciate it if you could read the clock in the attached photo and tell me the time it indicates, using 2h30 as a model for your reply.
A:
10h12
